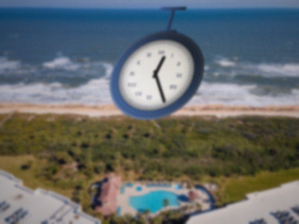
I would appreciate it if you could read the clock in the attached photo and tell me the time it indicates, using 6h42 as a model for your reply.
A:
12h25
